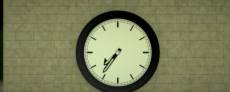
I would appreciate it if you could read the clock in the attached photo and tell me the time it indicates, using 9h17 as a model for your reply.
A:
7h36
